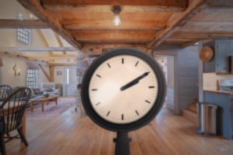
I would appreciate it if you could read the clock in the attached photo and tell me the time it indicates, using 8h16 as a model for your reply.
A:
2h10
